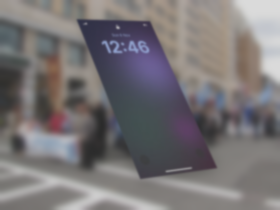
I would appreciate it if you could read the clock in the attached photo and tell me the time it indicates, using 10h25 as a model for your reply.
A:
12h46
